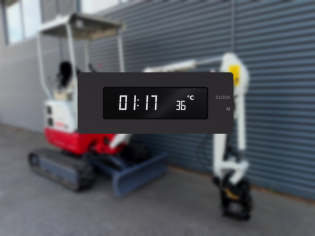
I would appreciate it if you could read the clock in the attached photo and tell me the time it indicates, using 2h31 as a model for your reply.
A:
1h17
